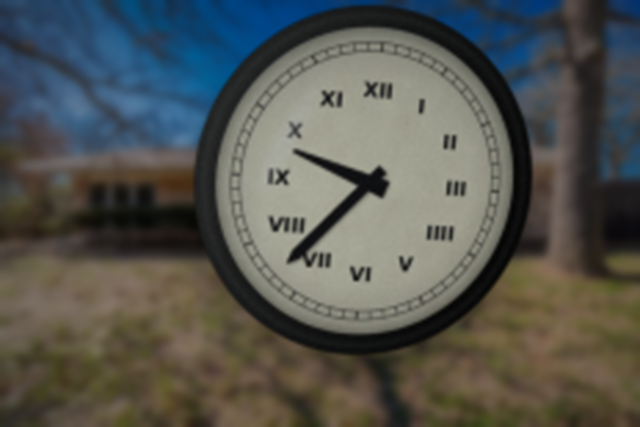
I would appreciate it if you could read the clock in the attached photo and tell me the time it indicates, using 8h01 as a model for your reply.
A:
9h37
